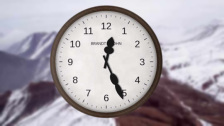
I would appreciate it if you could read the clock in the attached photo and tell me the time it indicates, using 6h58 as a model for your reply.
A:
12h26
